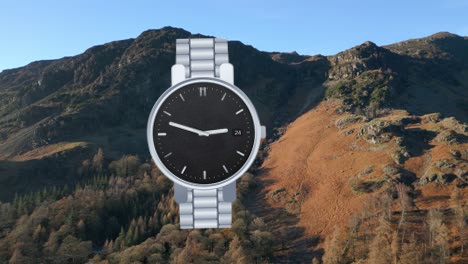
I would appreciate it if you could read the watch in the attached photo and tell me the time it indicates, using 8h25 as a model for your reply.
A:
2h48
